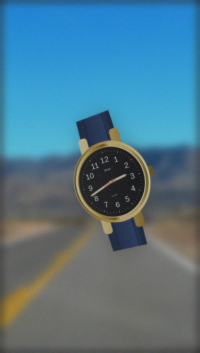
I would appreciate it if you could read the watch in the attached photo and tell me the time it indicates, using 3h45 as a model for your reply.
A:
2h42
